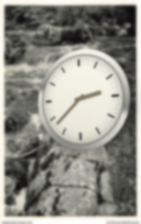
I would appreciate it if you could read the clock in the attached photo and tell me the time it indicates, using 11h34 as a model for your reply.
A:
2h38
